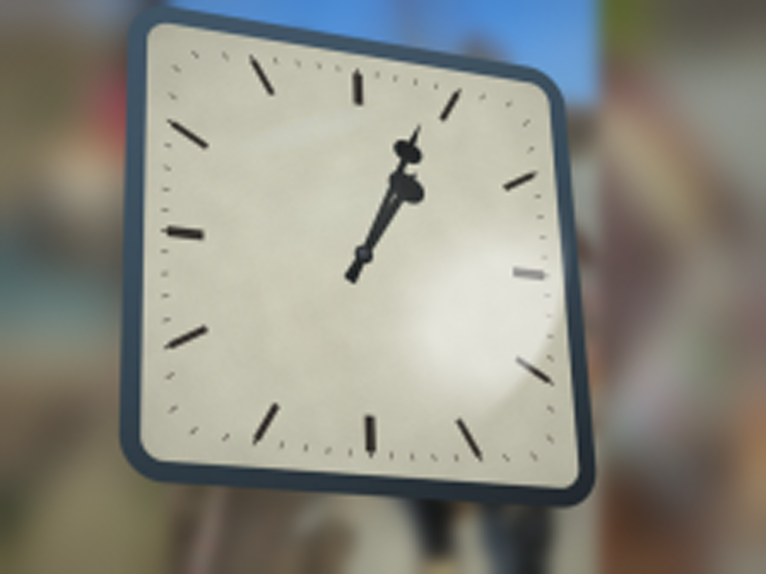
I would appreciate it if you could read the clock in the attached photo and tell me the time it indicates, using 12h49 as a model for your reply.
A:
1h04
